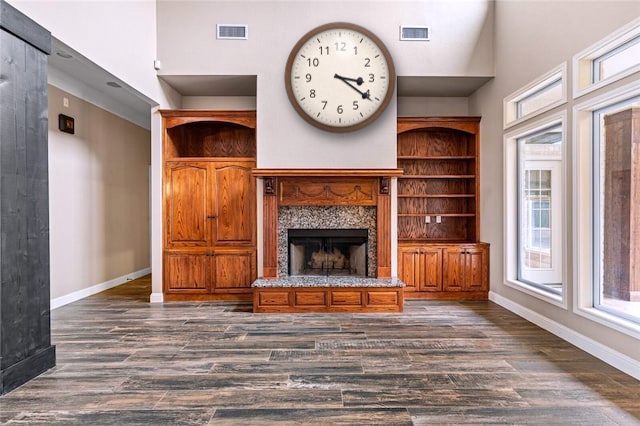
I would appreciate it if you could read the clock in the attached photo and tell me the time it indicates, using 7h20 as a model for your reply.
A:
3h21
